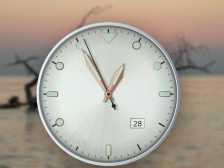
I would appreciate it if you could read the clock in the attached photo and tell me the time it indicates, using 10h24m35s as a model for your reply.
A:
12h54m56s
